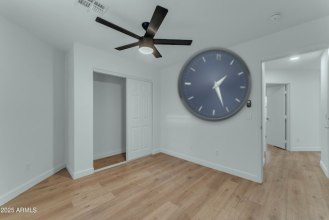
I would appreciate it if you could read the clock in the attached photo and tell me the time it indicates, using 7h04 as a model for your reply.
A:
1h26
